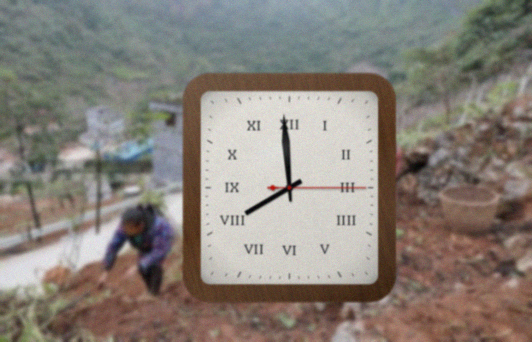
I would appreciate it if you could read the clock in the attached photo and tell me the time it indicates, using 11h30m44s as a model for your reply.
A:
7h59m15s
